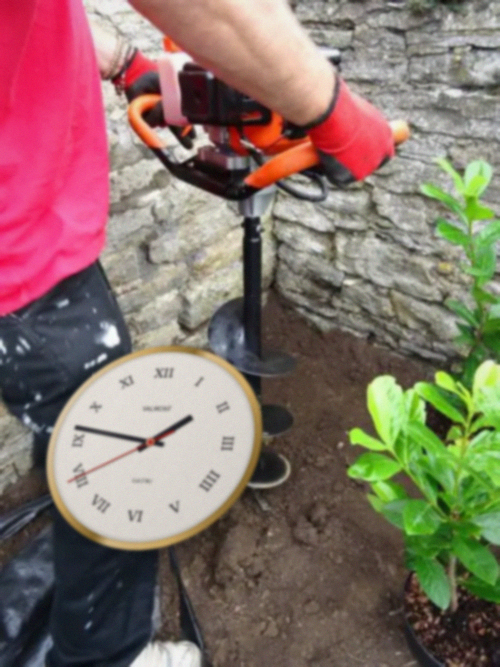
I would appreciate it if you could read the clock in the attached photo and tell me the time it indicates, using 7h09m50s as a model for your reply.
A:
1h46m40s
